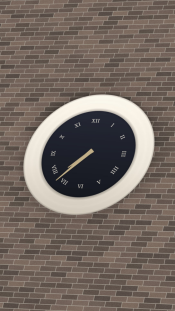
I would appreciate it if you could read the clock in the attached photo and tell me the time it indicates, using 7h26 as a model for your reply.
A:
7h37
